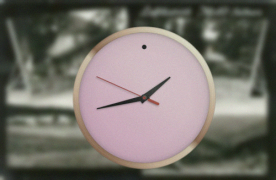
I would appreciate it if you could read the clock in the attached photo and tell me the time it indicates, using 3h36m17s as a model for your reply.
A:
1h42m49s
